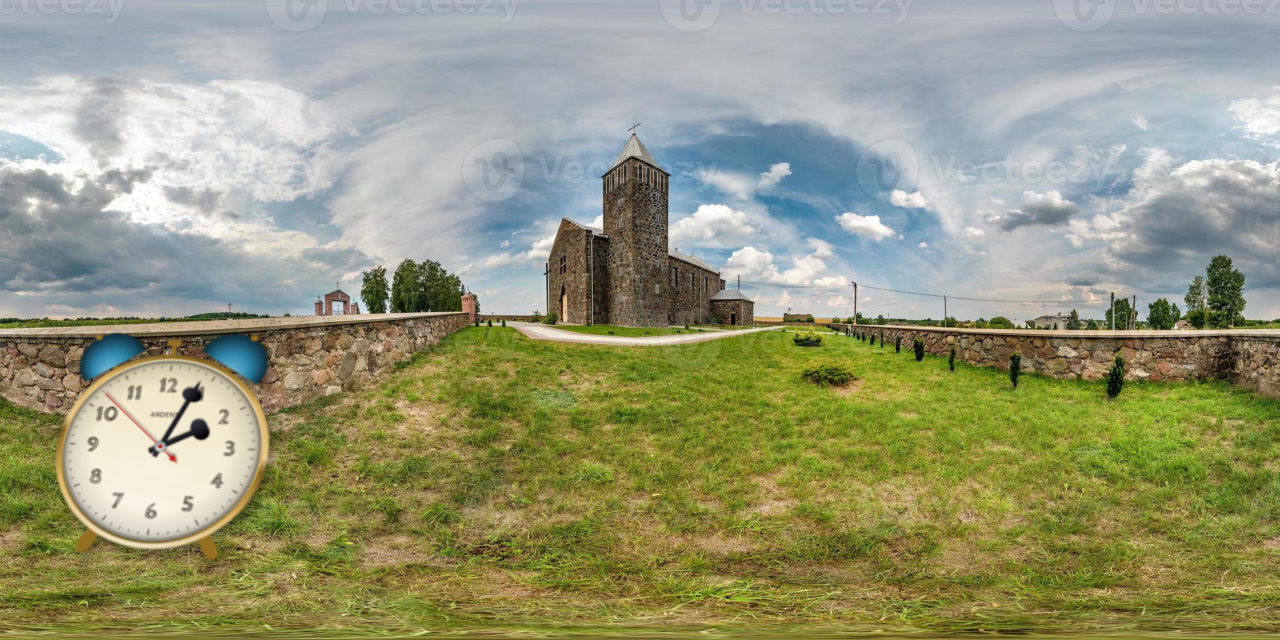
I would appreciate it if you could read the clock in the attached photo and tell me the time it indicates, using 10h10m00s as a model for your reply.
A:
2h03m52s
